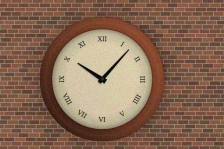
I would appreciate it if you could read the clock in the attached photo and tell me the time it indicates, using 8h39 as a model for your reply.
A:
10h07
